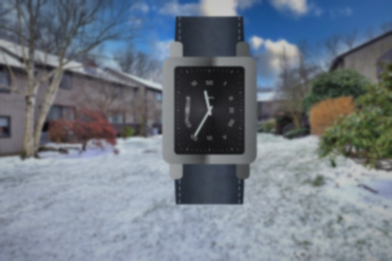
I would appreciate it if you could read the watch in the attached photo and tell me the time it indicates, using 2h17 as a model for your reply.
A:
11h35
